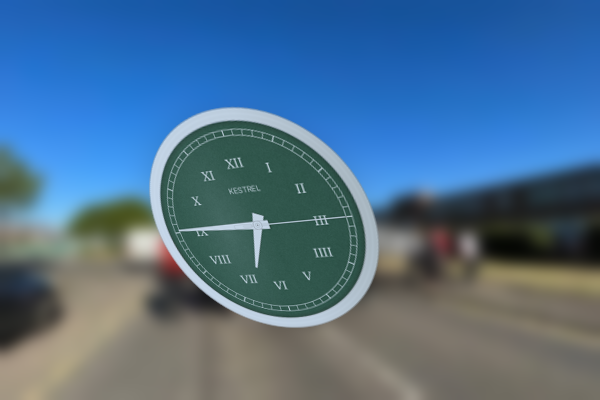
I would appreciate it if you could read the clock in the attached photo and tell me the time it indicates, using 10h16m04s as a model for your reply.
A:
6h45m15s
